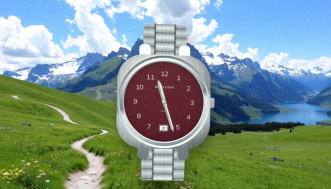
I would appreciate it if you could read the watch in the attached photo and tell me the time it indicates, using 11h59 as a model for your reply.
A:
11h27
